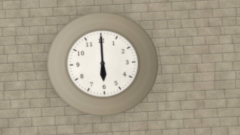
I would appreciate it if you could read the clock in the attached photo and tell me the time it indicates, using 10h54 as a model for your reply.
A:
6h00
